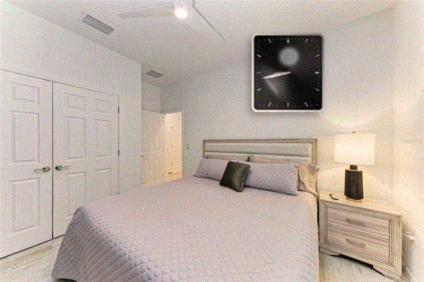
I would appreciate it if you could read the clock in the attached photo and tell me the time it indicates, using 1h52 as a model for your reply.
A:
8h43
